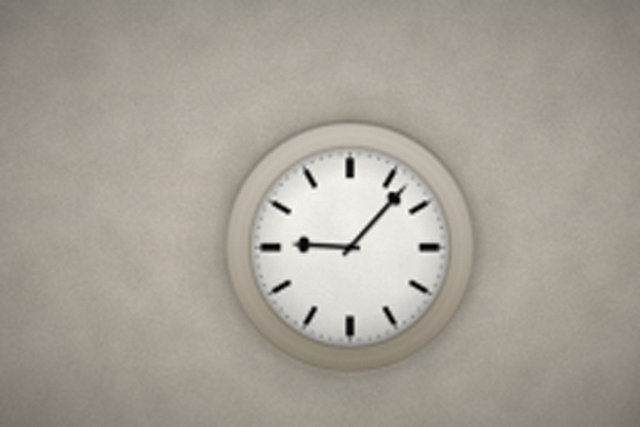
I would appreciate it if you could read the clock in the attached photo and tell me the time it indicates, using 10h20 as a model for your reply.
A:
9h07
